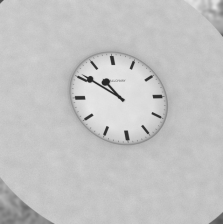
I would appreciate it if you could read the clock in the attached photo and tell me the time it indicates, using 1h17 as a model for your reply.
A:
10h51
